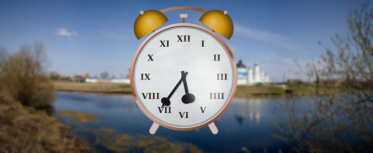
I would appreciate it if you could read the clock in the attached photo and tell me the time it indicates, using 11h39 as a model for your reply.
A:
5h36
